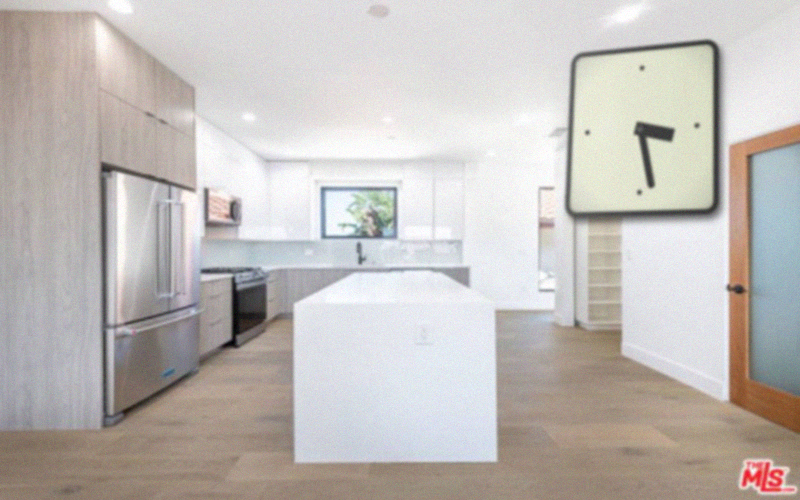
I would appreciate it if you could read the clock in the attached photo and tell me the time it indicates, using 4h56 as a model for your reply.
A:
3h28
